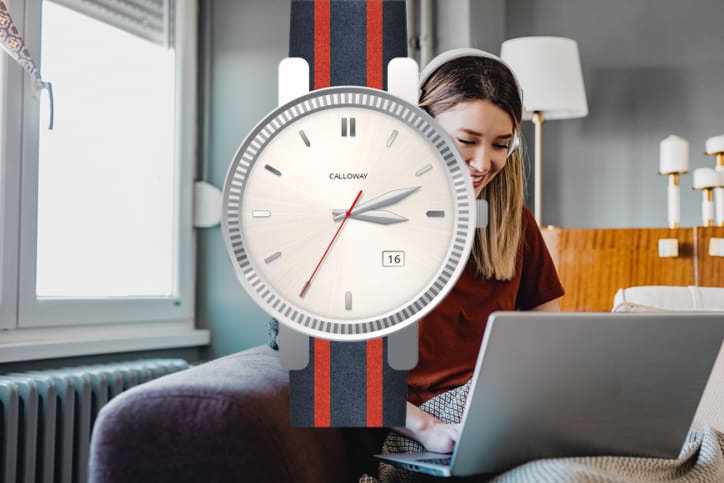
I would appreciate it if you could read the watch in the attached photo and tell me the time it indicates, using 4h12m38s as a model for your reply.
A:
3h11m35s
